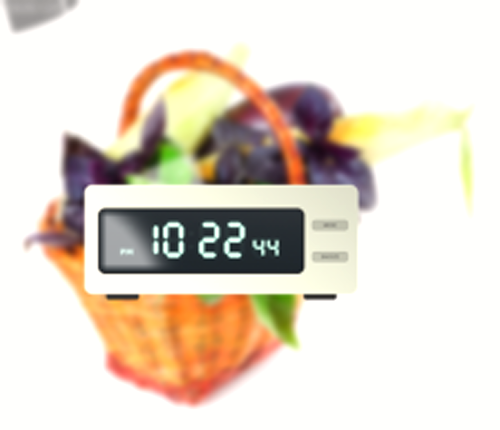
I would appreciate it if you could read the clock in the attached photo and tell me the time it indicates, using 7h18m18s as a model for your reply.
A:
10h22m44s
